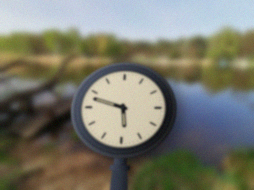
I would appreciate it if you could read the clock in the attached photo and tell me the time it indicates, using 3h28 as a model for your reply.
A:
5h48
